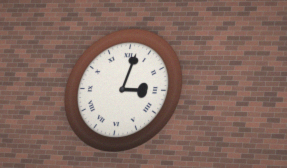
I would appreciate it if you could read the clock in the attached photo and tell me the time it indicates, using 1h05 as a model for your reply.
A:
3h02
